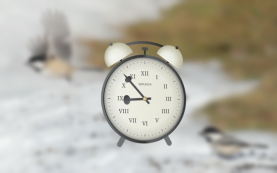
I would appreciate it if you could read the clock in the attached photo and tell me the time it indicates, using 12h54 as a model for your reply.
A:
8h53
